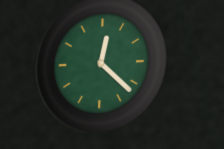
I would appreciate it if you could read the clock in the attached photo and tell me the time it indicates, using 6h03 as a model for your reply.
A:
12h22
